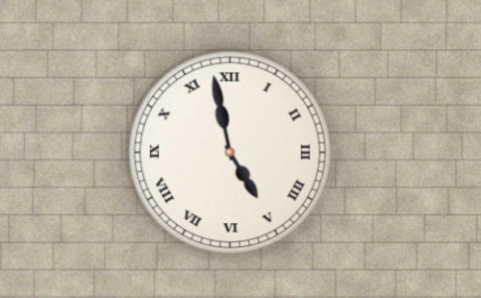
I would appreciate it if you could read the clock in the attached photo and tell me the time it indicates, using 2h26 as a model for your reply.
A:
4h58
